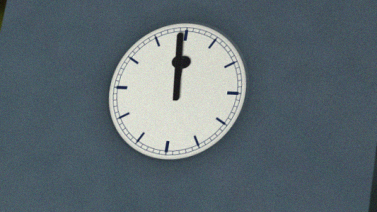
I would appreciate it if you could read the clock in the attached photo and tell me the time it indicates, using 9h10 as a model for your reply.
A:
11h59
